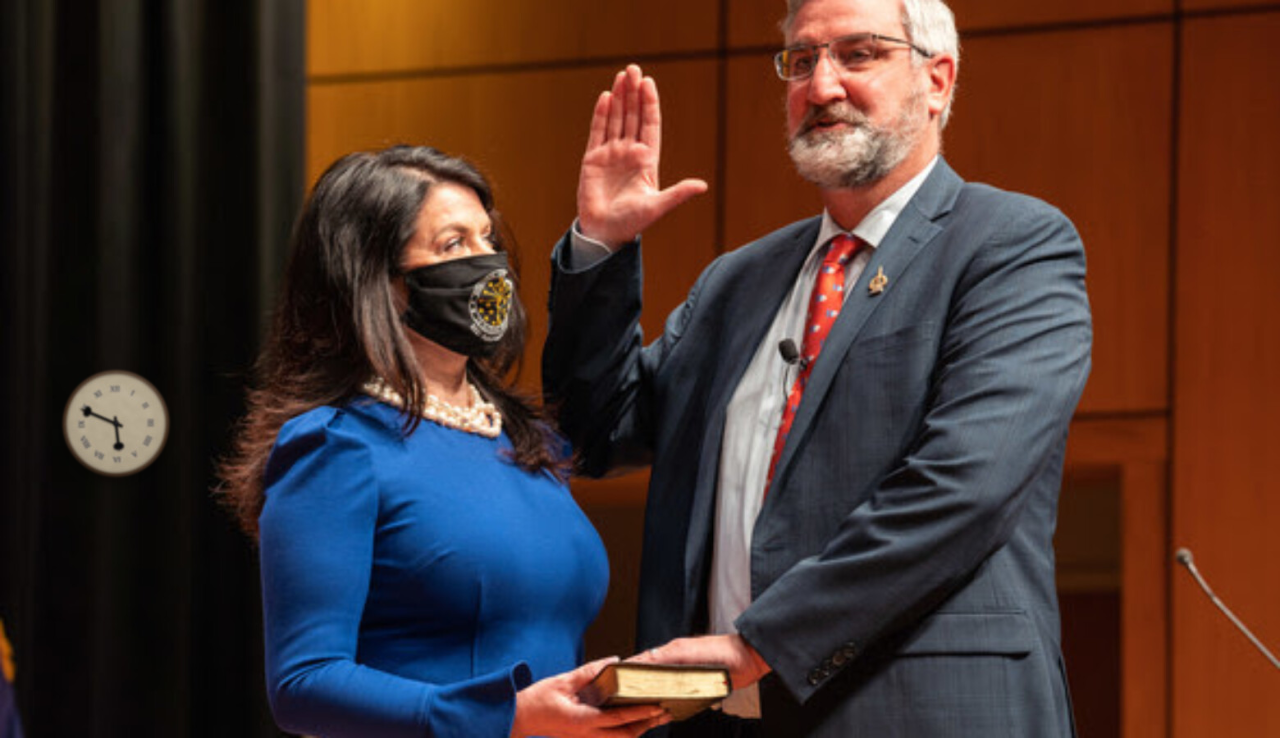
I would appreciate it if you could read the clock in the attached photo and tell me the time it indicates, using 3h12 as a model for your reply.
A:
5h49
